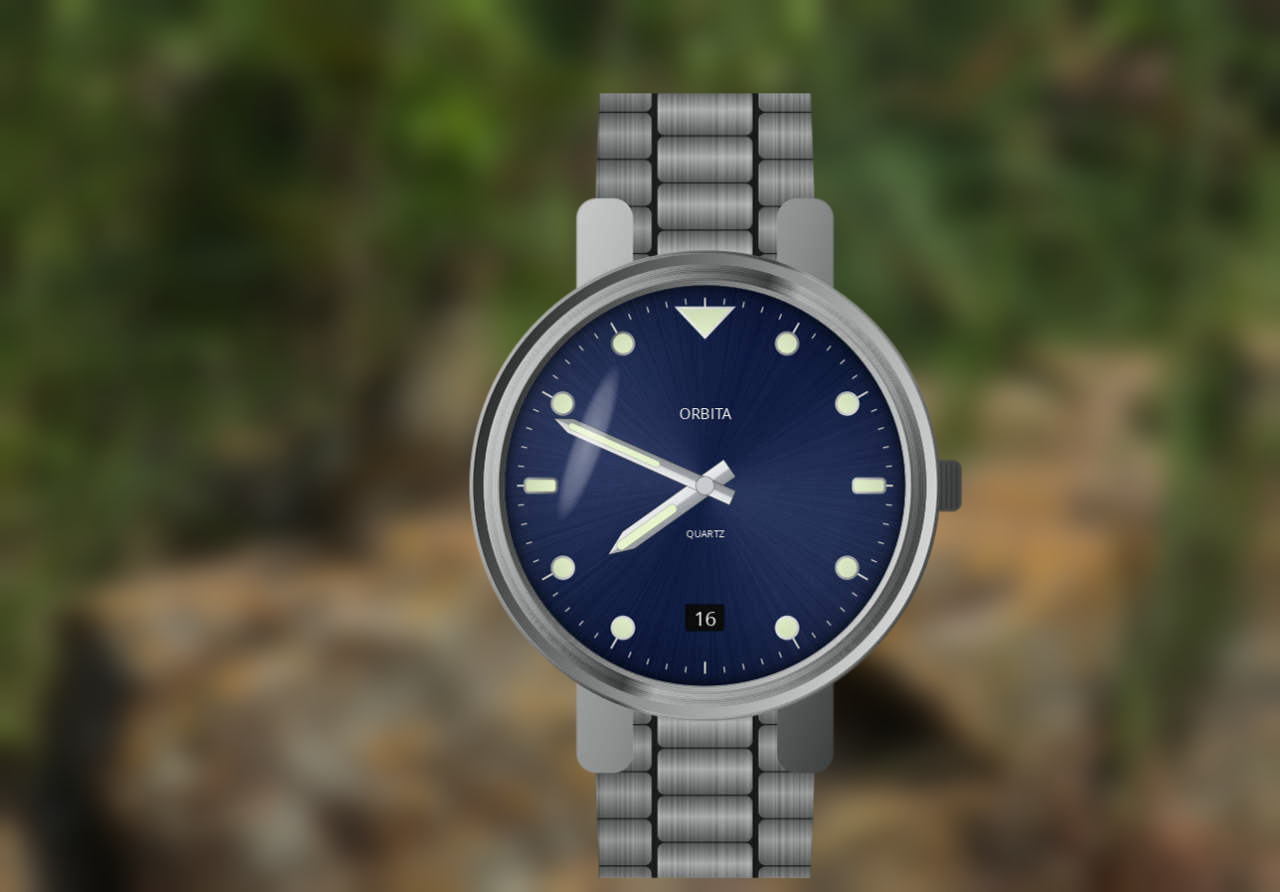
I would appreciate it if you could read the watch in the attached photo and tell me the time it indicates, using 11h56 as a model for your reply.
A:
7h49
